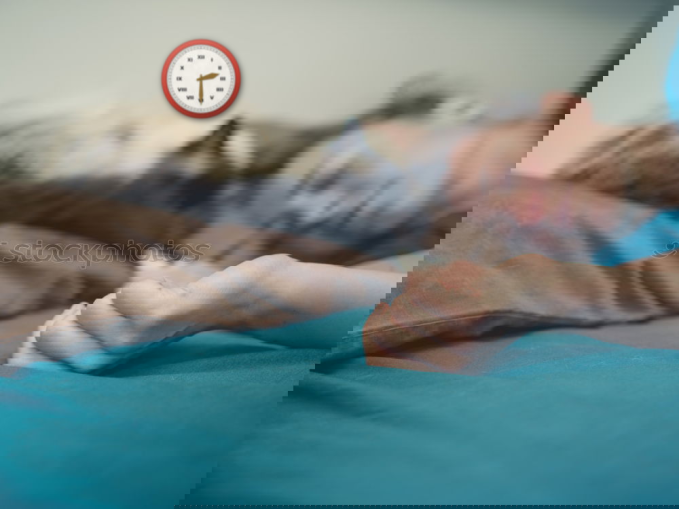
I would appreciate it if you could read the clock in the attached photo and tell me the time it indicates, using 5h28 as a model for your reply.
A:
2h30
